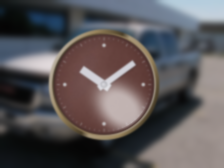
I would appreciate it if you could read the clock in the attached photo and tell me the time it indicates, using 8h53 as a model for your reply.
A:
10h09
